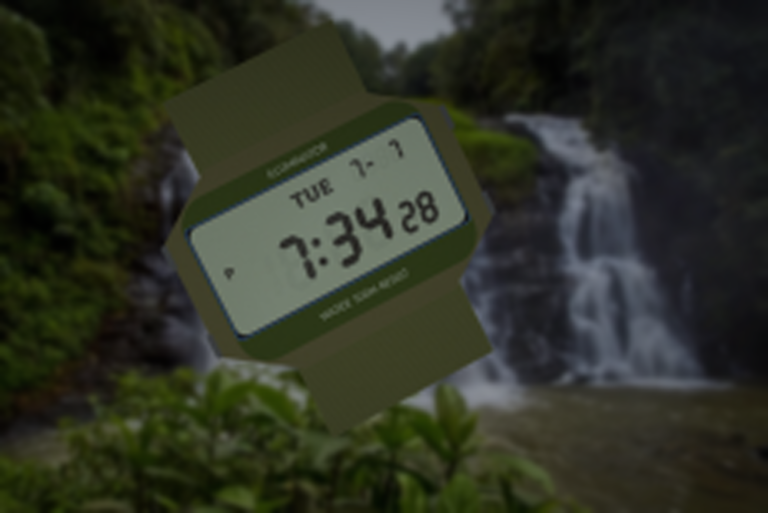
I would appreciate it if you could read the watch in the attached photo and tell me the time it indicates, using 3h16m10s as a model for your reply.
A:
7h34m28s
